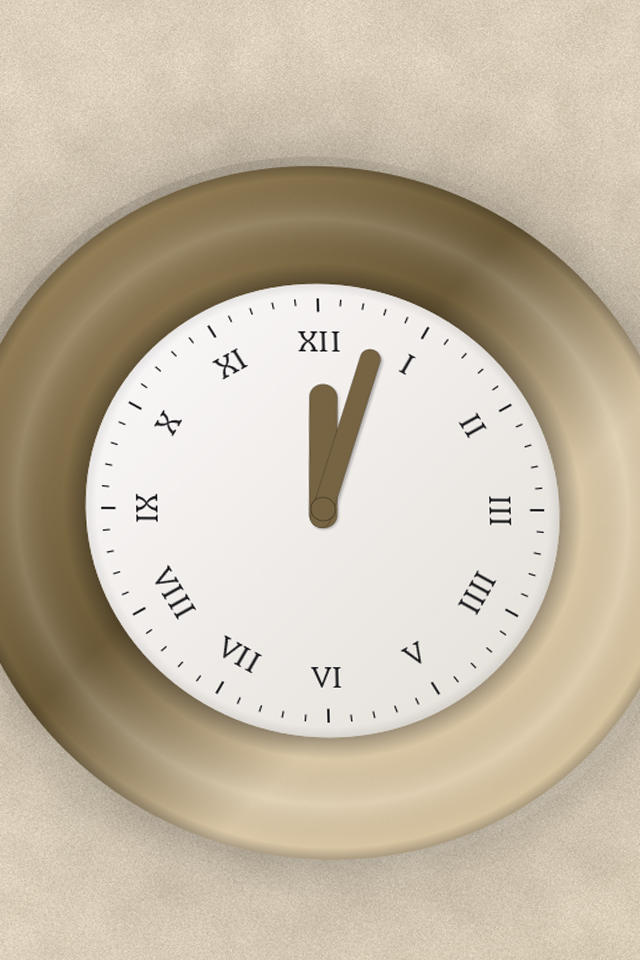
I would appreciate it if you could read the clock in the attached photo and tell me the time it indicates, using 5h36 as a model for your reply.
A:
12h03
